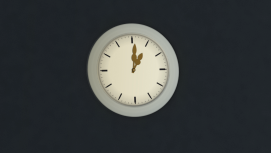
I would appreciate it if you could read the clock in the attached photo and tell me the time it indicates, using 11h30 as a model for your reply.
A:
1h01
